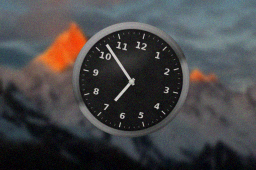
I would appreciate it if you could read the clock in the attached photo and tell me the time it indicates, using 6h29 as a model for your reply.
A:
6h52
